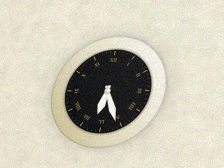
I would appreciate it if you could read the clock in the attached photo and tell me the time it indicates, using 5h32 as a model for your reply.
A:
6h26
